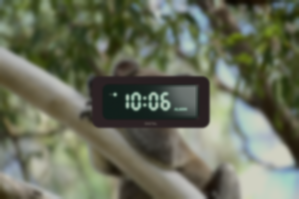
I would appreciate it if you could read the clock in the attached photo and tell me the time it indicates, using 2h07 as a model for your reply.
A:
10h06
